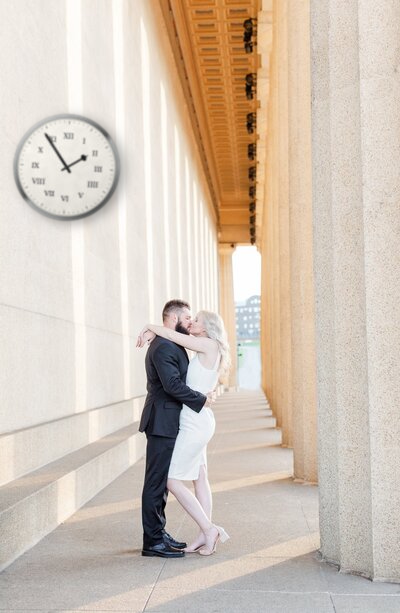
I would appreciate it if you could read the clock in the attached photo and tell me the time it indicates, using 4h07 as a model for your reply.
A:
1h54
